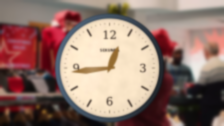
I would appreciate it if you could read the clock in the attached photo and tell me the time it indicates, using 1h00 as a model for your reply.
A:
12h44
